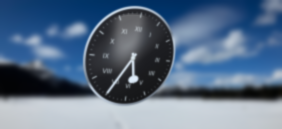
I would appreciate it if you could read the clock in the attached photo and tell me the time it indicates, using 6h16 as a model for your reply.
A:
5h35
